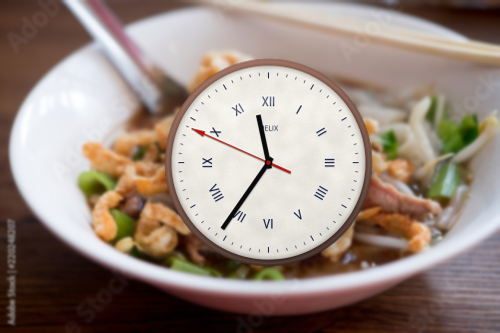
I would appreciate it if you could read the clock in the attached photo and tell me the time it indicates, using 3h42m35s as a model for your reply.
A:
11h35m49s
